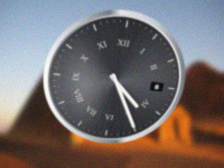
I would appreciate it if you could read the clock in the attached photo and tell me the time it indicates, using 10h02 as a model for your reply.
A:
4h25
